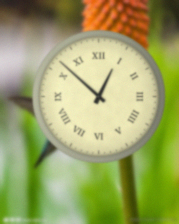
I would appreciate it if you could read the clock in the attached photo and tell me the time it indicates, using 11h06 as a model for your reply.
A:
12h52
